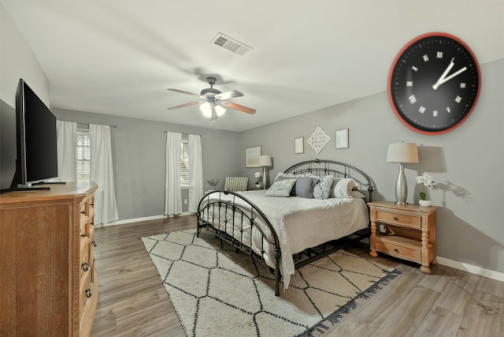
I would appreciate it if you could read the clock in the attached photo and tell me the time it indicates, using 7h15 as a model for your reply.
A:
1h10
